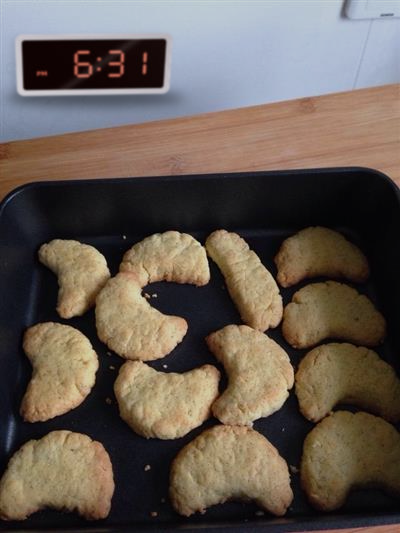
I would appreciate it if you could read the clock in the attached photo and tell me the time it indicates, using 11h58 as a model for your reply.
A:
6h31
